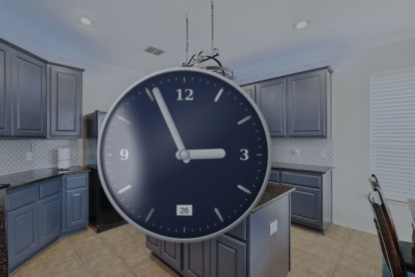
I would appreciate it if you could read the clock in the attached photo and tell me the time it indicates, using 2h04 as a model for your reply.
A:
2h56
